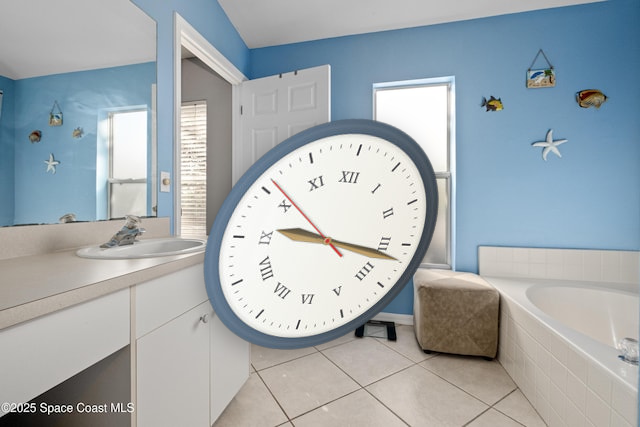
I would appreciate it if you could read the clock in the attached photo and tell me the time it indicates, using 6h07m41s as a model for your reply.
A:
9h16m51s
